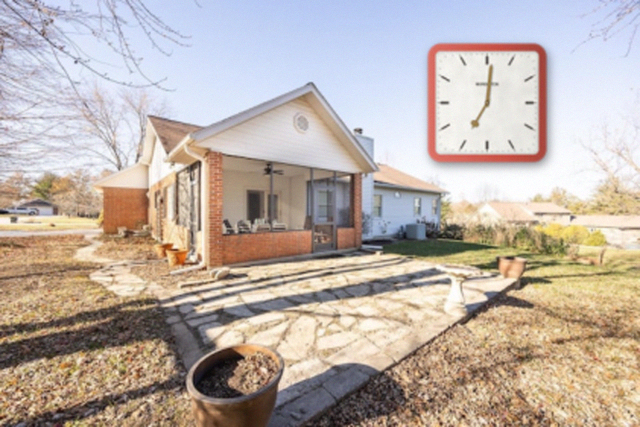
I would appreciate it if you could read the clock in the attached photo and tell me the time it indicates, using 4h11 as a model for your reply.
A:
7h01
